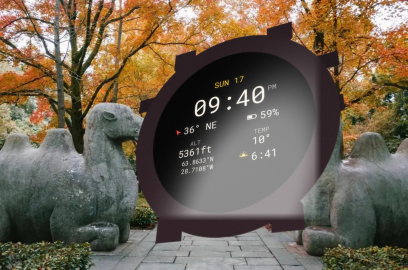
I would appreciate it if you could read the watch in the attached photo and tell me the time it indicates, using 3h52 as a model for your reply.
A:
9h40
